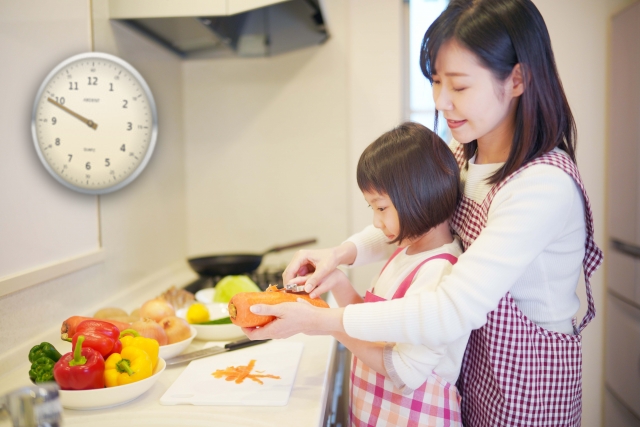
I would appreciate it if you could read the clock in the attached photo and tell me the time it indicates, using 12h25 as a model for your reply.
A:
9h49
